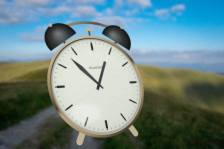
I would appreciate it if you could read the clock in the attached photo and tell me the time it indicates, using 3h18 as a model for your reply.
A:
12h53
